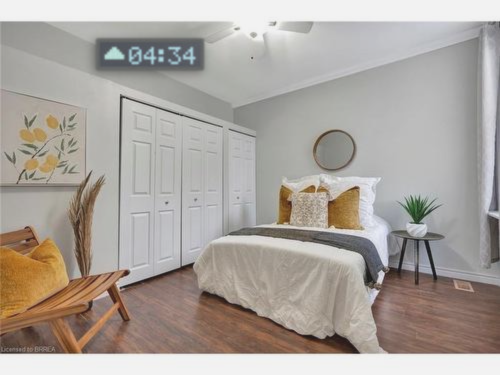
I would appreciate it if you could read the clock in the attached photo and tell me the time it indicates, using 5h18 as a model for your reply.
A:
4h34
